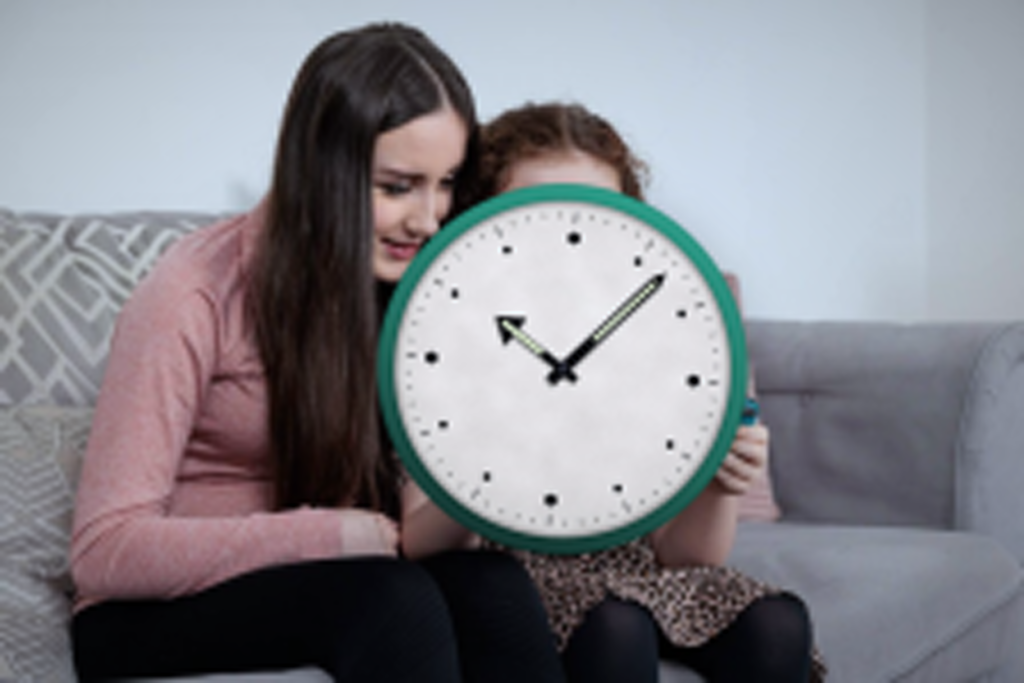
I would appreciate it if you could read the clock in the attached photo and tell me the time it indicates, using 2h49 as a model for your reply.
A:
10h07
